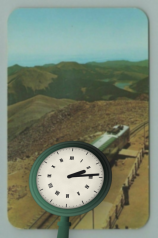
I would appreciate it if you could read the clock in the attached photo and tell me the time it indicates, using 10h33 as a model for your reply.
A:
2h14
